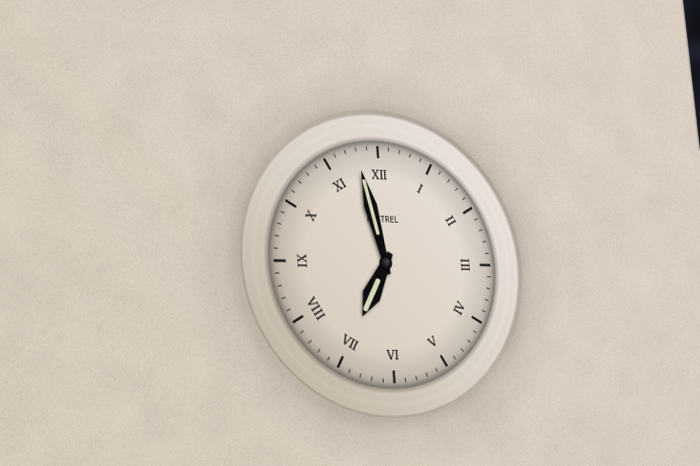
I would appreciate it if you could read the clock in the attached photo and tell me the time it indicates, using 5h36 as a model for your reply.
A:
6h58
